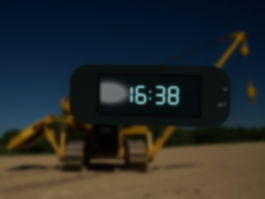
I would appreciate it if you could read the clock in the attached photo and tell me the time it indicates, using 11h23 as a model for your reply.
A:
16h38
